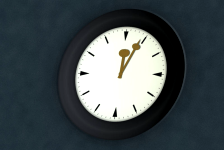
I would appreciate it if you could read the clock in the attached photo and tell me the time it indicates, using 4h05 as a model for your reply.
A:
12h04
